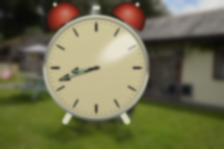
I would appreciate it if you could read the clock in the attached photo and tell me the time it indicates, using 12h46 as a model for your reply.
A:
8h42
